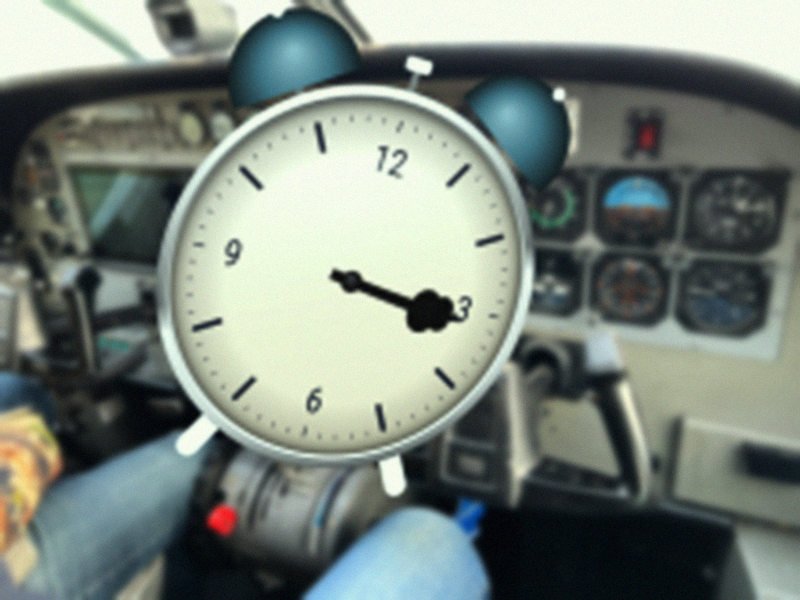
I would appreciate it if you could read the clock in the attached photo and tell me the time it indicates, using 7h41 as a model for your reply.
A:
3h16
